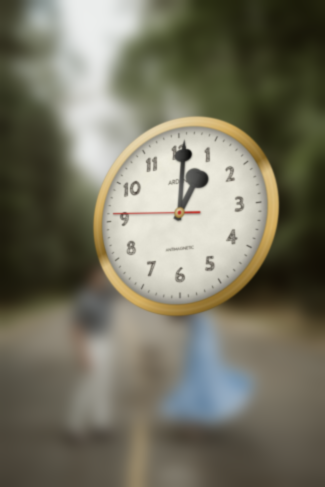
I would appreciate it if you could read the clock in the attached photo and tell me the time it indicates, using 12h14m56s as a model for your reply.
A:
1h00m46s
